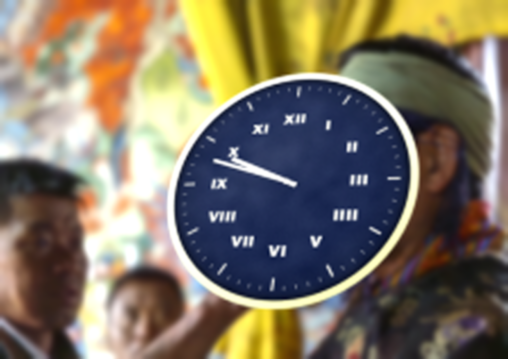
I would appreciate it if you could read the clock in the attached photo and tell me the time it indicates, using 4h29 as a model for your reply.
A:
9h48
